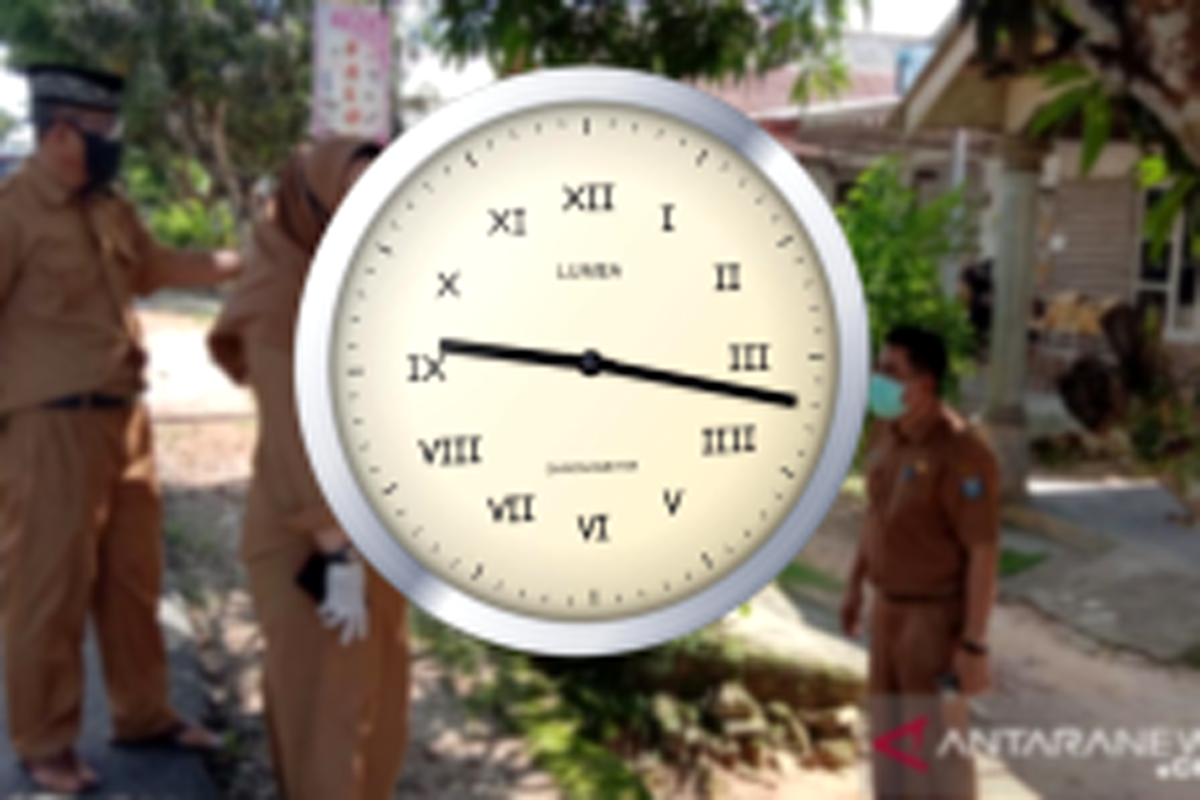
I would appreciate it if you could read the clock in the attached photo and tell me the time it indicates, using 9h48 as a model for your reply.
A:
9h17
